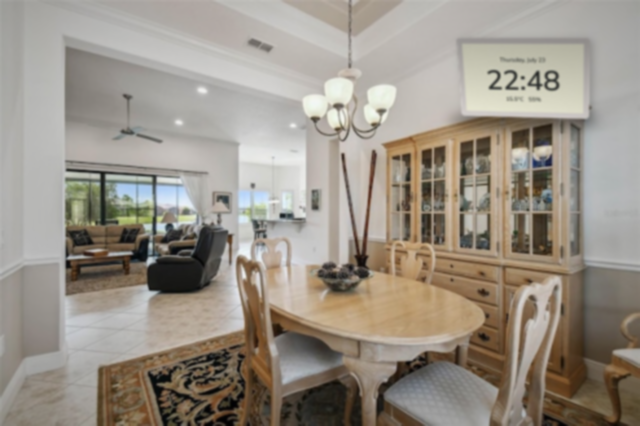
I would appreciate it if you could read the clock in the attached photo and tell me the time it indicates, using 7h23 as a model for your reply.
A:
22h48
